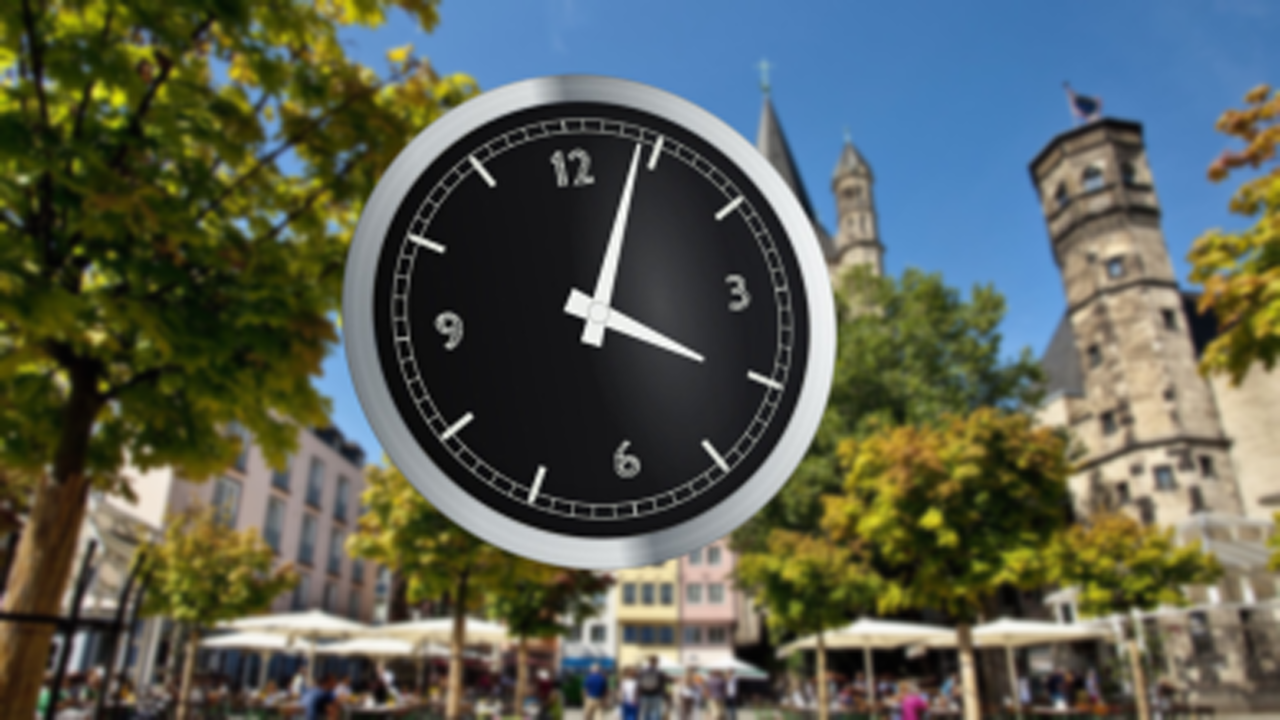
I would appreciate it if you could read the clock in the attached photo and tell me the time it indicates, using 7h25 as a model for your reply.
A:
4h04
